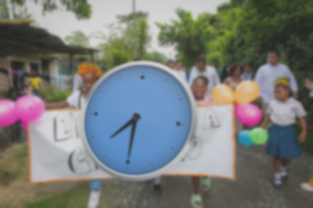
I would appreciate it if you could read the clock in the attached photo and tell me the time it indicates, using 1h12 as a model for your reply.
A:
7h30
